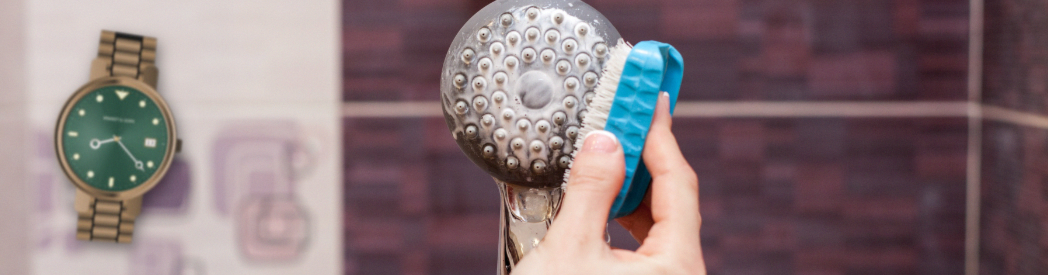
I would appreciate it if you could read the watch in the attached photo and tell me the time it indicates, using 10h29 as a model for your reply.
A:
8h22
